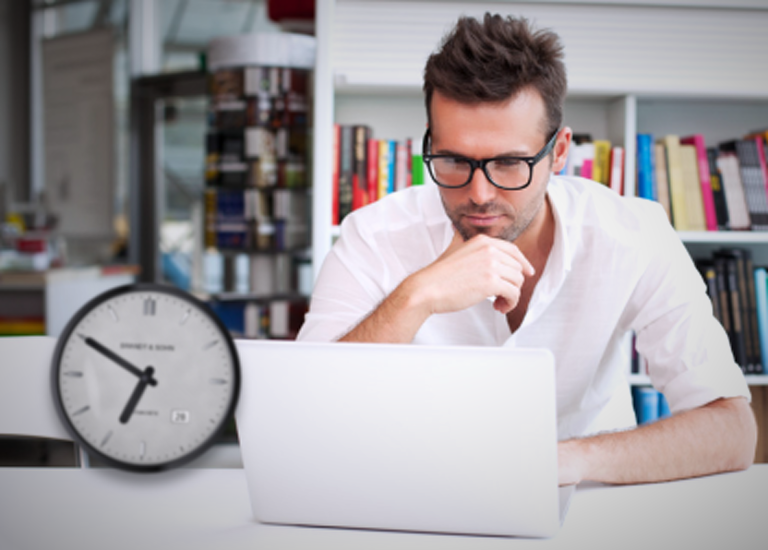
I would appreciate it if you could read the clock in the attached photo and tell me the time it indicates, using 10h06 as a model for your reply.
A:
6h50
